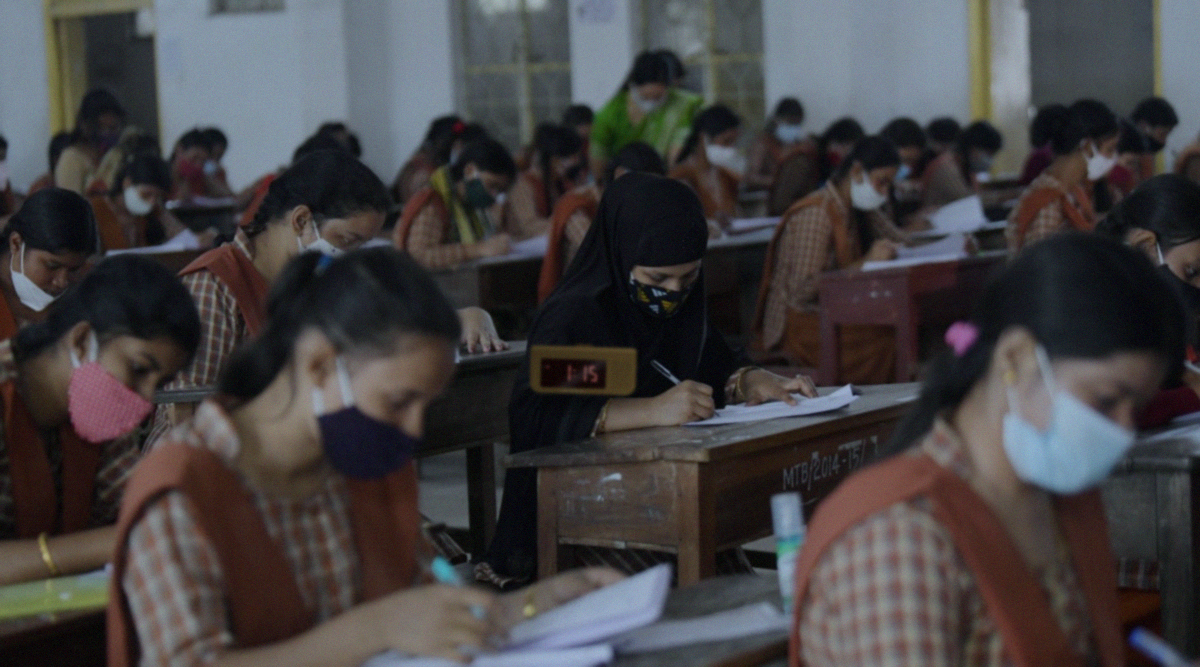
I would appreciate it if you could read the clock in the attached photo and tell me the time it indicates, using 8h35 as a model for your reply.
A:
1h15
